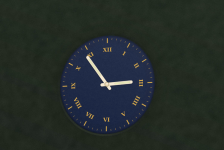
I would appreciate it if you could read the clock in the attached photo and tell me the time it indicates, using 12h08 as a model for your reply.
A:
2h54
